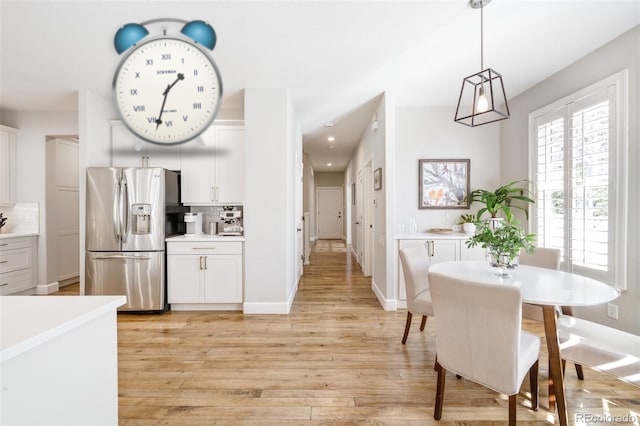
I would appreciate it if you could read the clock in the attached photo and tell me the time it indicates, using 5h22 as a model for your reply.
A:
1h33
